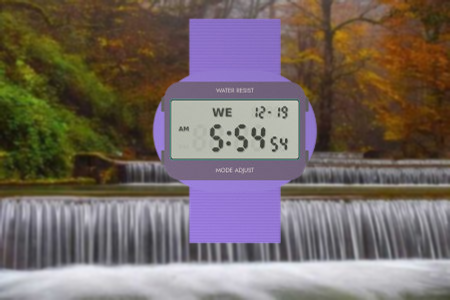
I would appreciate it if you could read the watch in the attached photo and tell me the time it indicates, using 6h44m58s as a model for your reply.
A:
5h54m54s
